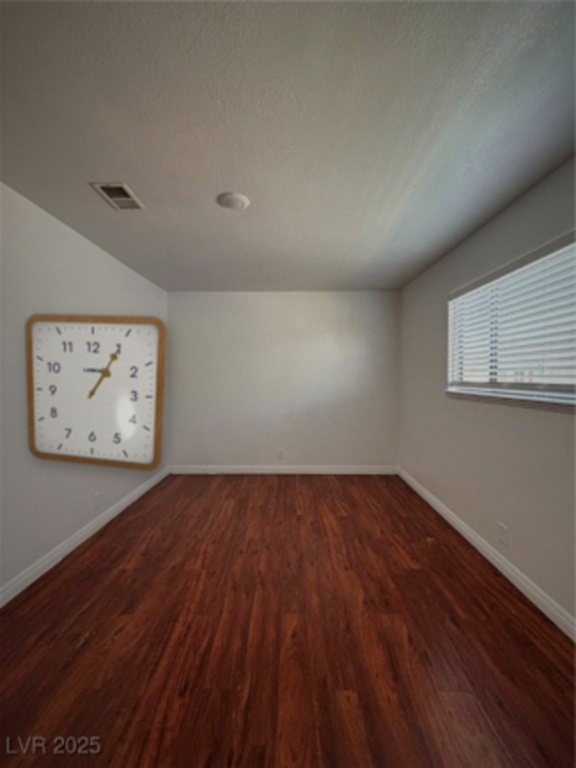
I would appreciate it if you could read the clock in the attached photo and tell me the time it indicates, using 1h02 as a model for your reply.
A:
1h05
